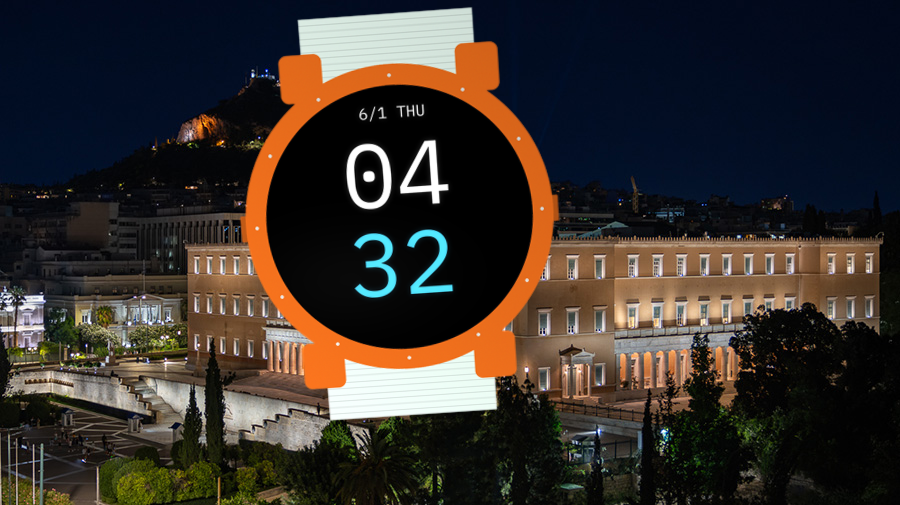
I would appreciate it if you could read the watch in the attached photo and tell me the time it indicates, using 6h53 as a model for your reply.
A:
4h32
